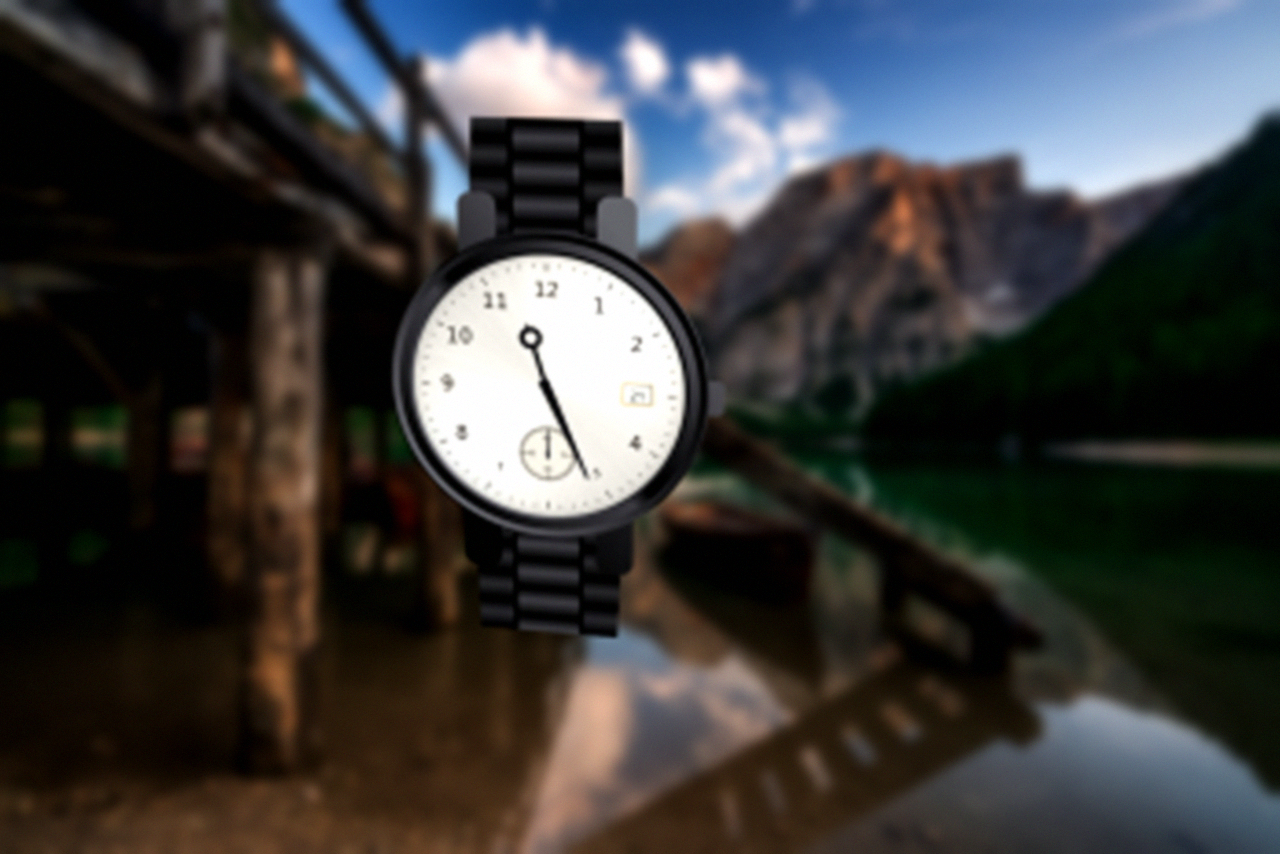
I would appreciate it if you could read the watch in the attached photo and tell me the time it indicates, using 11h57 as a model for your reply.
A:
11h26
